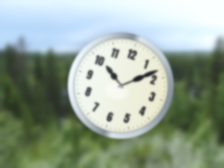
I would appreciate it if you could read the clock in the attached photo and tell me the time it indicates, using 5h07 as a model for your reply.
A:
10h08
